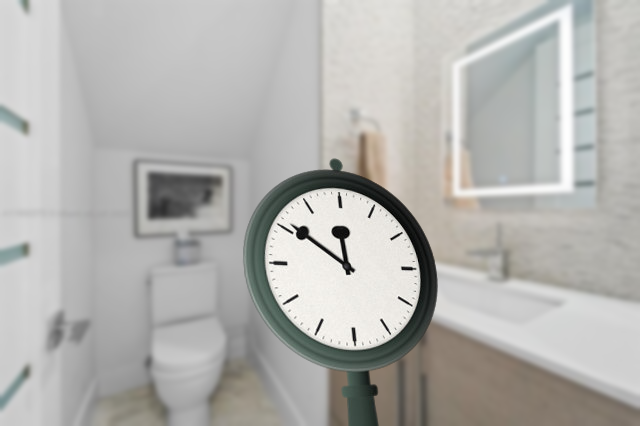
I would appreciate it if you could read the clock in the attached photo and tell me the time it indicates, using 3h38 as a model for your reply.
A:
11h51
